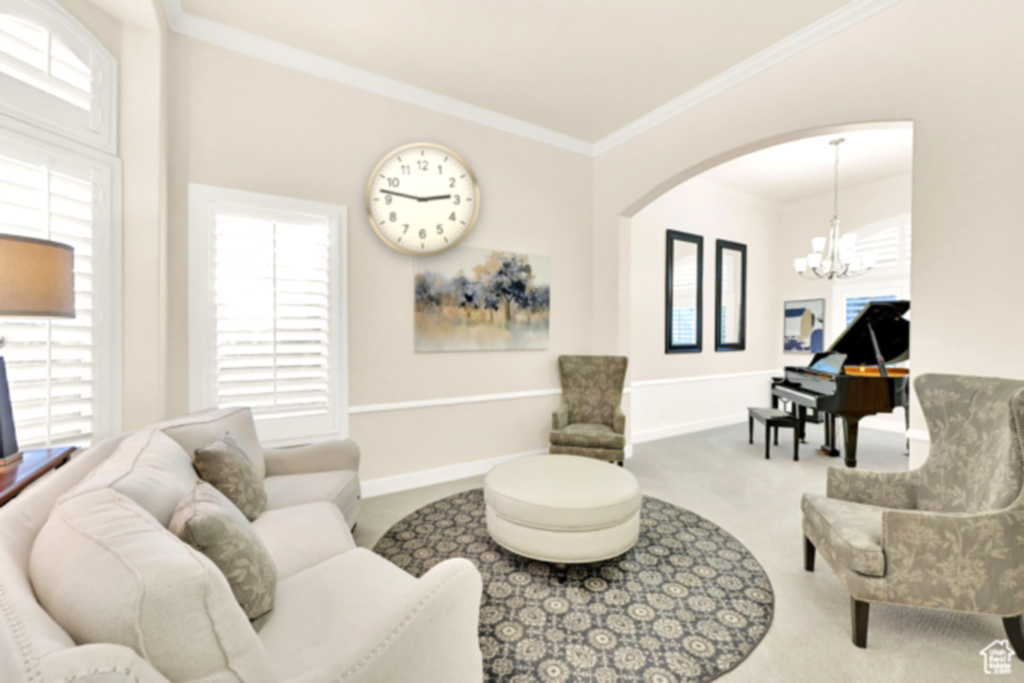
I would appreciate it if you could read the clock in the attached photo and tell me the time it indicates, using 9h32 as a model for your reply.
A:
2h47
